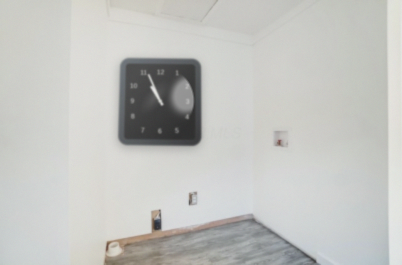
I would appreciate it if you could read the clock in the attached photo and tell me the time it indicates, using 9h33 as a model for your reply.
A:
10h56
